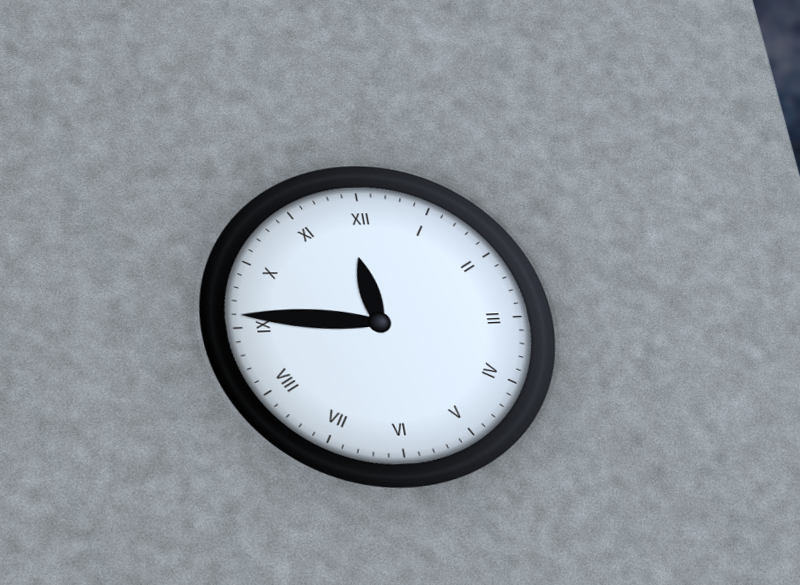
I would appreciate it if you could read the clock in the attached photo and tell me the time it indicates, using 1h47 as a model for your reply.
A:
11h46
